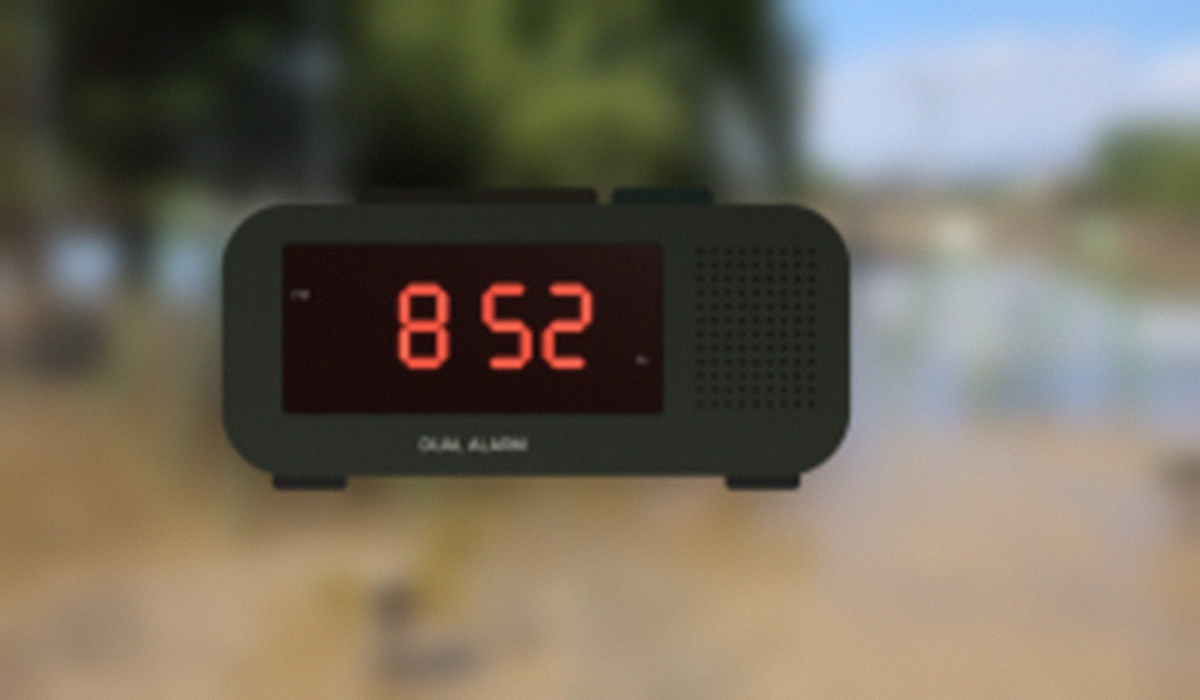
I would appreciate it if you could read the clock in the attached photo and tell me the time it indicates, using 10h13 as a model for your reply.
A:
8h52
